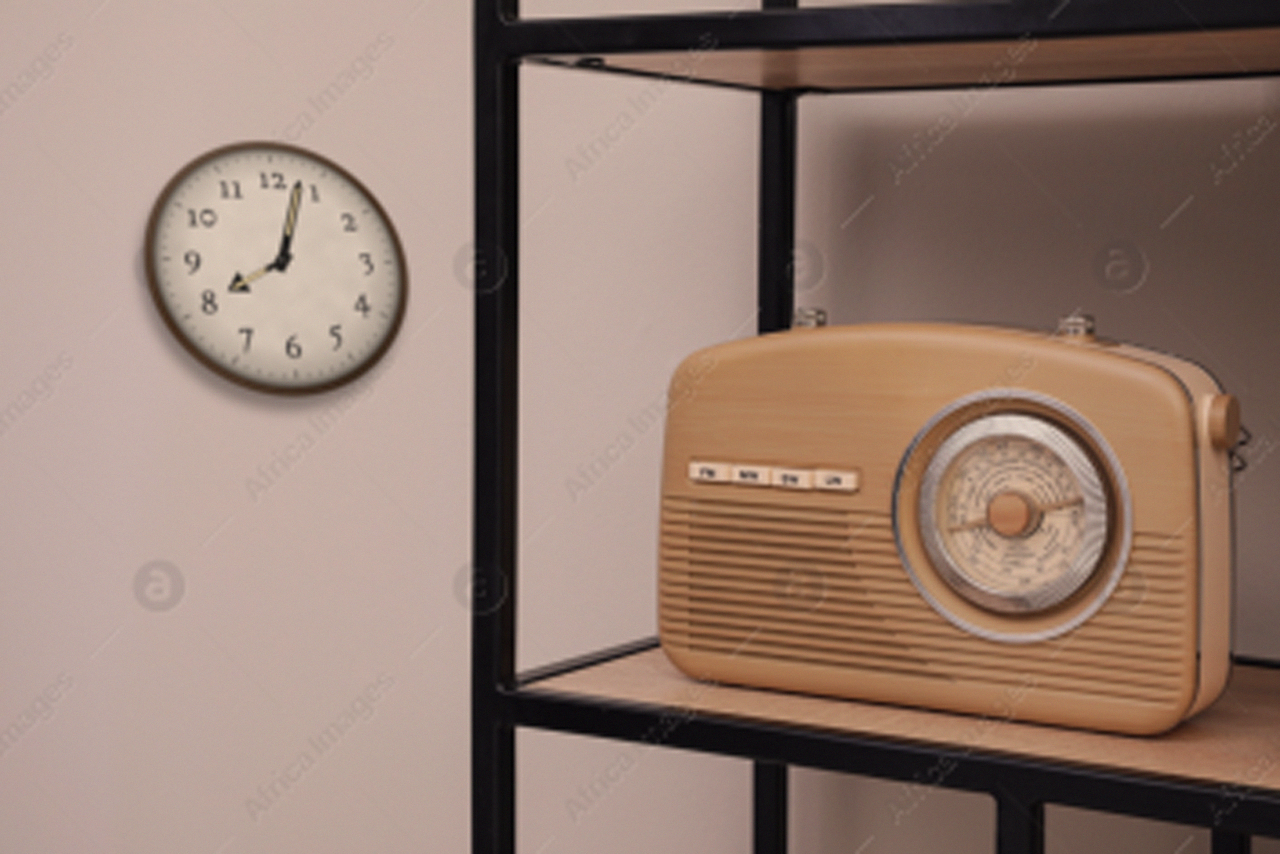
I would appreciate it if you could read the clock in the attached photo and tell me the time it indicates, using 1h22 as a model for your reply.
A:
8h03
